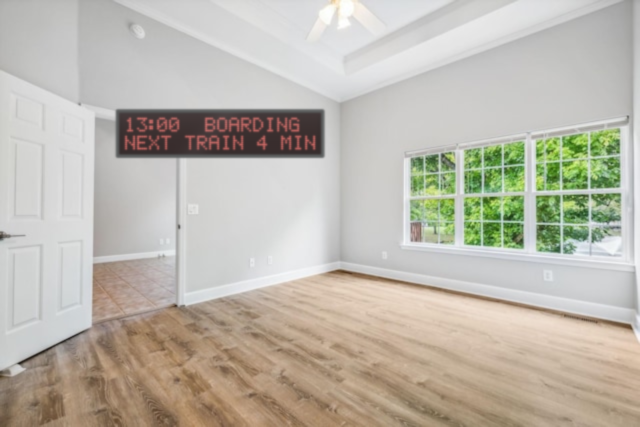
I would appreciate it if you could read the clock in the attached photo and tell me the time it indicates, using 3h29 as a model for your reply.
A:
13h00
